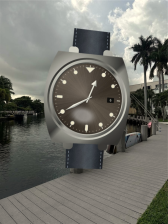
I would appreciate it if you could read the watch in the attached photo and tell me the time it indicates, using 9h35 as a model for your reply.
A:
12h40
